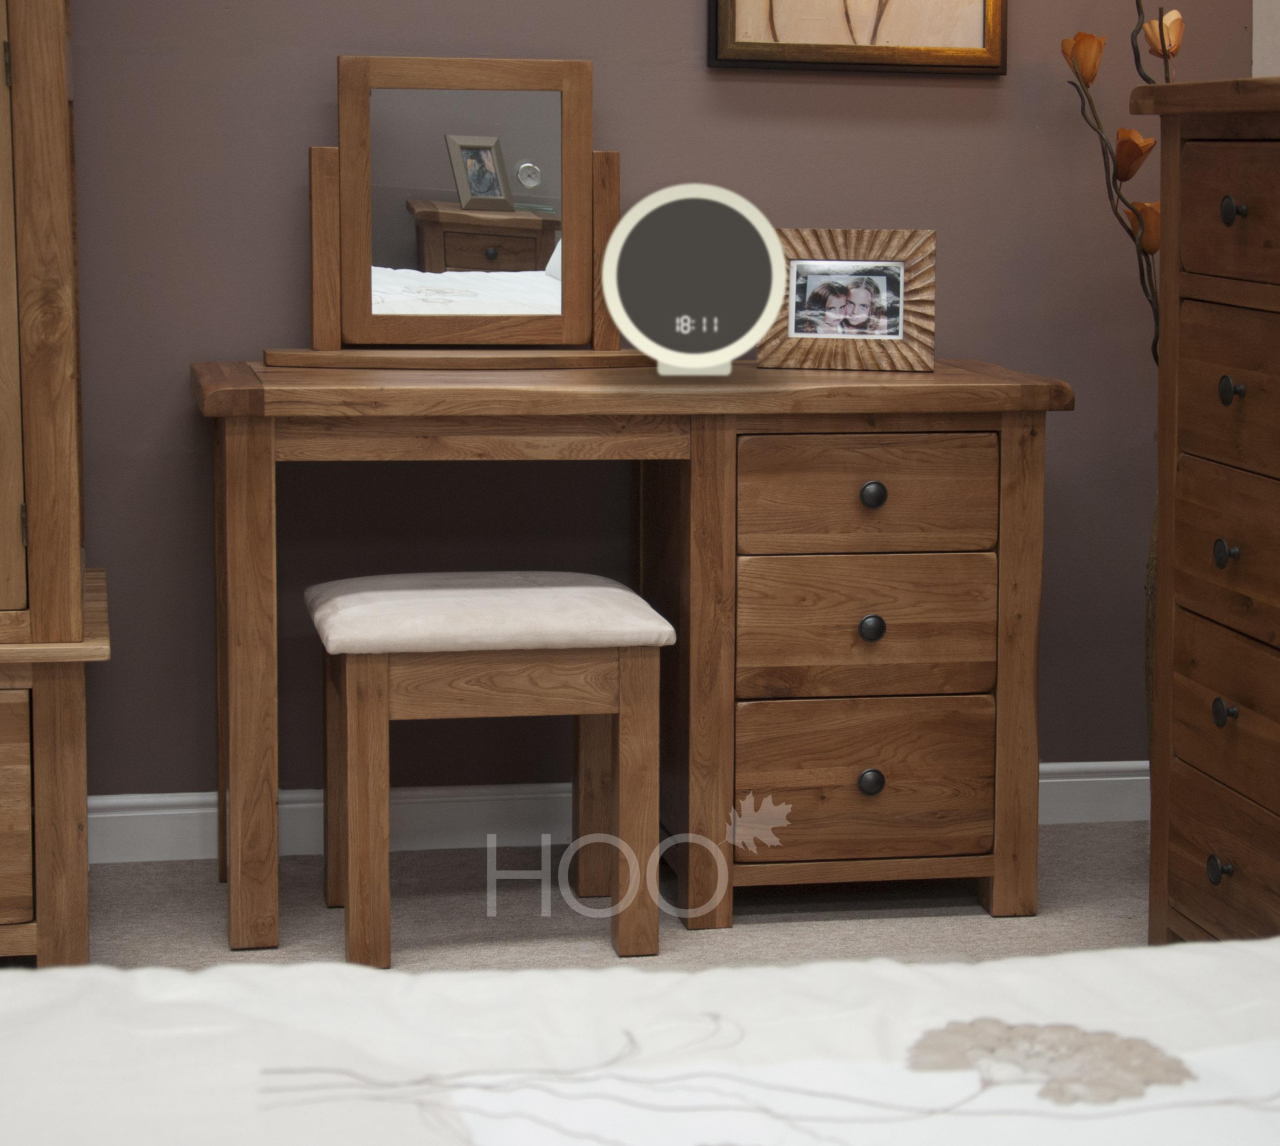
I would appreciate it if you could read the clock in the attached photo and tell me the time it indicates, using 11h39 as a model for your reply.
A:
18h11
